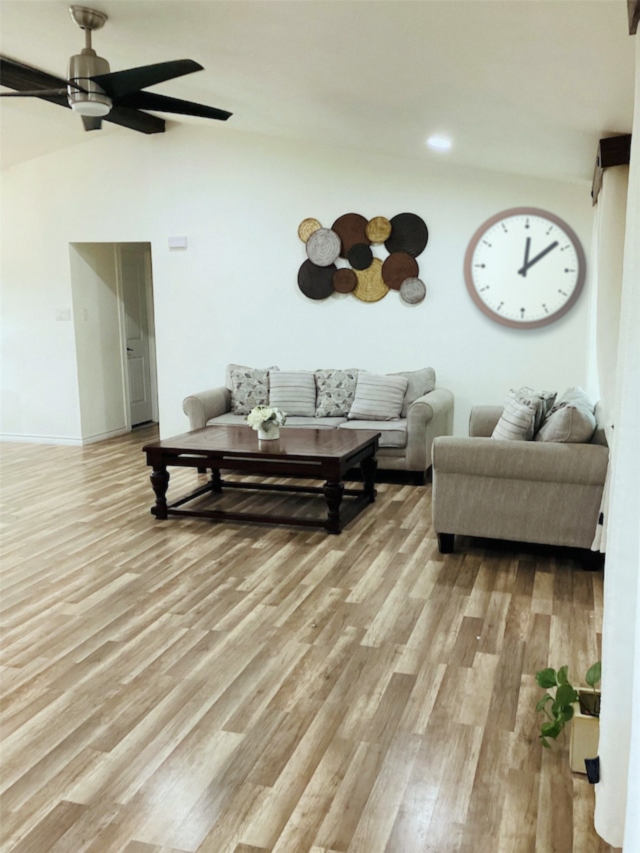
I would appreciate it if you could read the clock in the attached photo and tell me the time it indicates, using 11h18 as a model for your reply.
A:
12h08
